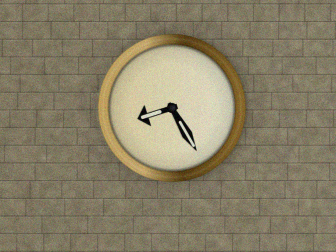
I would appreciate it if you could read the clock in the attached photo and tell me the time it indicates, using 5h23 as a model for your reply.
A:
8h25
